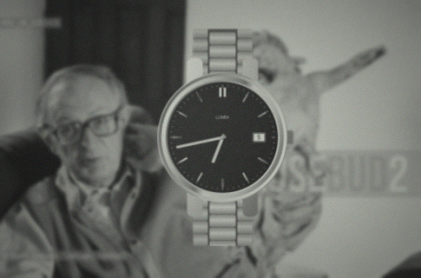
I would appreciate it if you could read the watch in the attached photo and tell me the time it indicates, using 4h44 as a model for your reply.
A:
6h43
